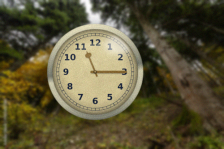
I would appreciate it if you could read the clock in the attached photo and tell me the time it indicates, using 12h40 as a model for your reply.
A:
11h15
